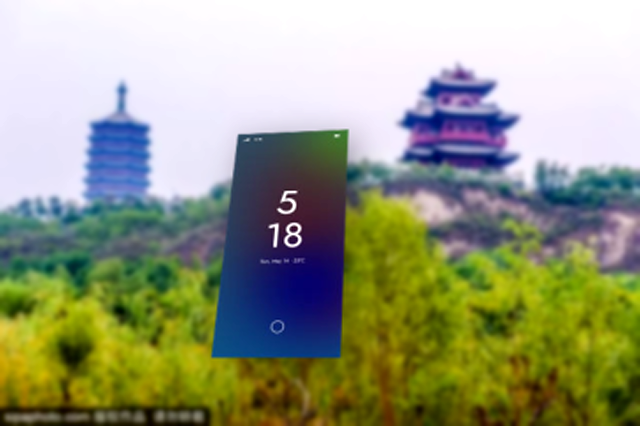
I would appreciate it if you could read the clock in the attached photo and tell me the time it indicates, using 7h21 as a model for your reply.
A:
5h18
